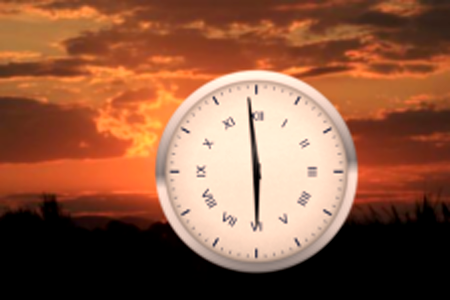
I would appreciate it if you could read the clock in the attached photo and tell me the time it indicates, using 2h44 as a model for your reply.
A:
5h59
